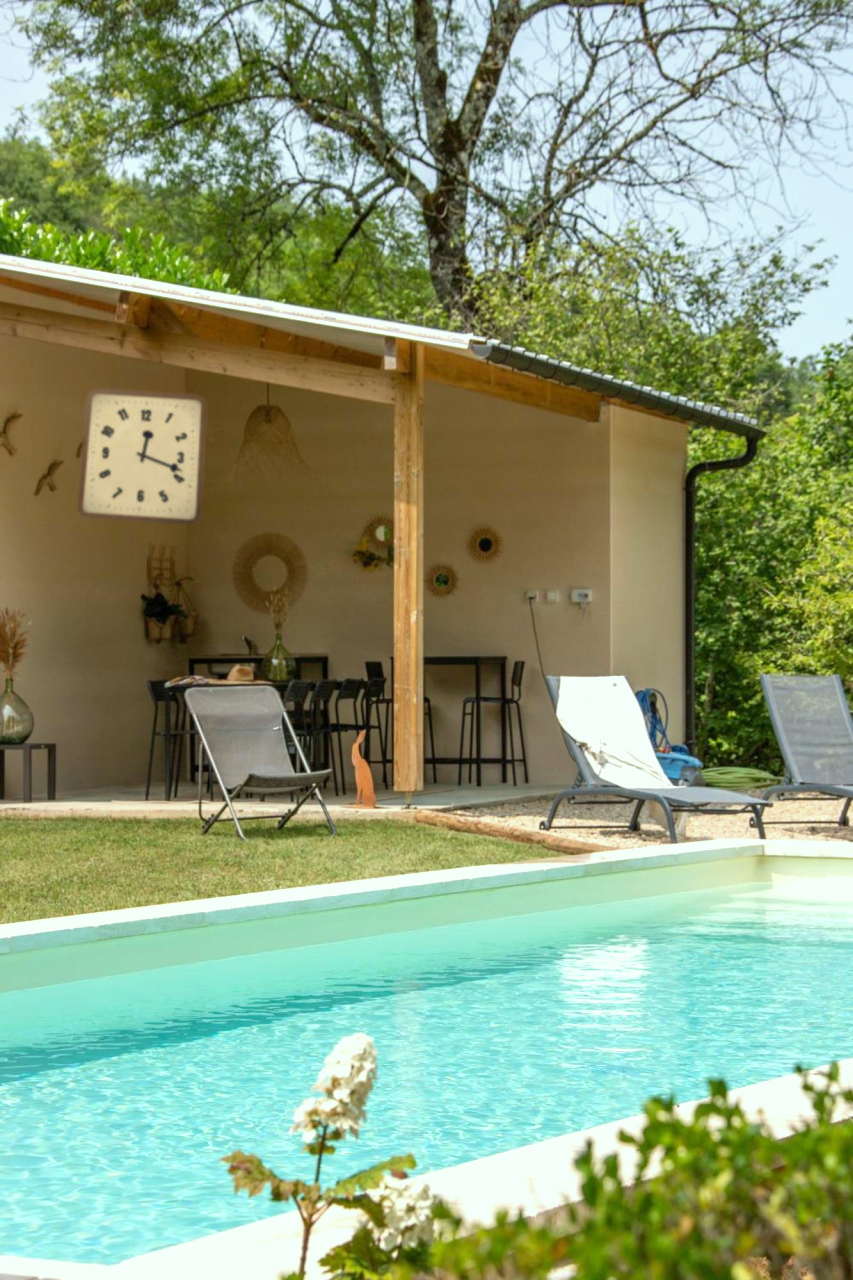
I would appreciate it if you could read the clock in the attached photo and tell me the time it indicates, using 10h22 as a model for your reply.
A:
12h18
